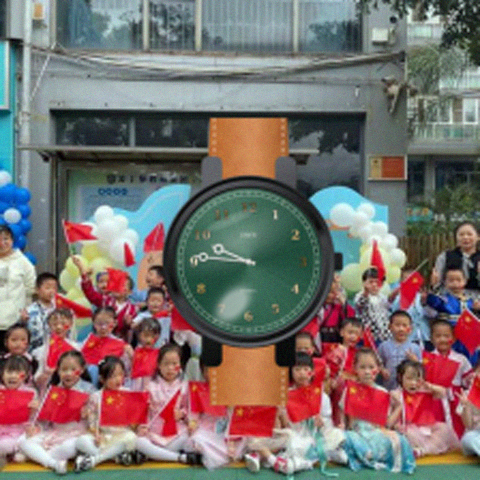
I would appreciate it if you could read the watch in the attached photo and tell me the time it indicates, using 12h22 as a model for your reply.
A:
9h46
